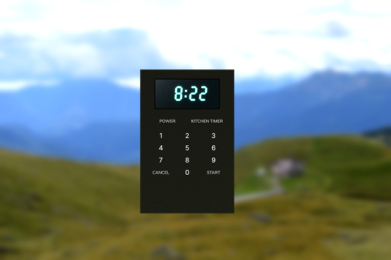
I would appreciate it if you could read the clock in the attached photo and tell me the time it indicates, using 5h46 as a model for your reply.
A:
8h22
